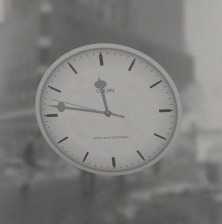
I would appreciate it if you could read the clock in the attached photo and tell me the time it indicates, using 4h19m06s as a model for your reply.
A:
11h46m48s
